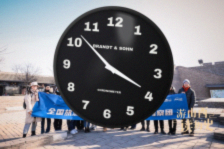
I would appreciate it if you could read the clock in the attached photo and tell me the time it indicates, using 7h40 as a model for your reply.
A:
3h52
